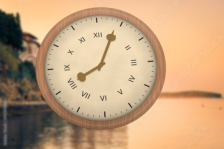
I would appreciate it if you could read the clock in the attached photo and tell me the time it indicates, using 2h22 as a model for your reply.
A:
8h04
